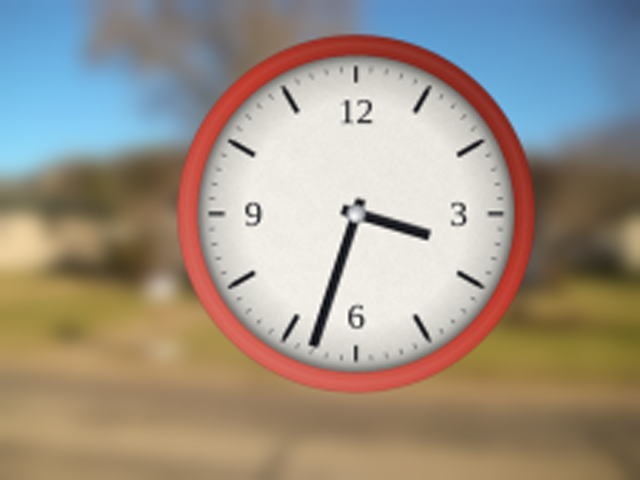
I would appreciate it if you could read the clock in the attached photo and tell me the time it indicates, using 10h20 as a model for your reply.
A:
3h33
